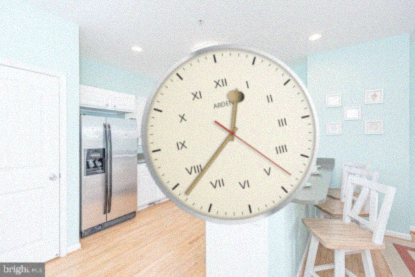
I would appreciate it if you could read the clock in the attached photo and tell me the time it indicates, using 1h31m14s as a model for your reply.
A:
12h38m23s
